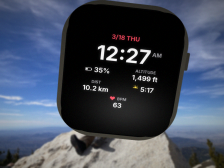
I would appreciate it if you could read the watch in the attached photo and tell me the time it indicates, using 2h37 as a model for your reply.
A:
12h27
